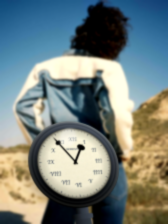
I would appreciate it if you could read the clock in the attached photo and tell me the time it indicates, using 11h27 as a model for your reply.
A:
12h54
